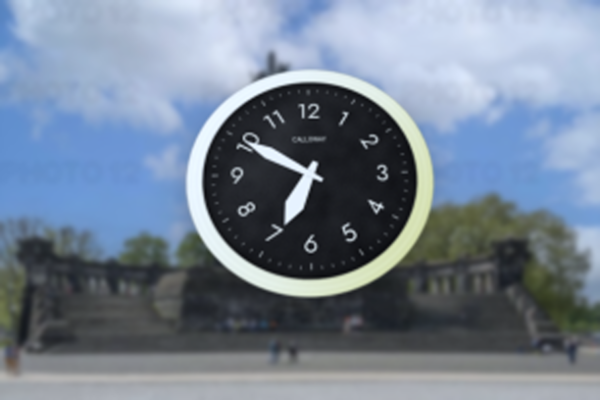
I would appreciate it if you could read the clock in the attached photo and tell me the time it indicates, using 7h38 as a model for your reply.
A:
6h50
